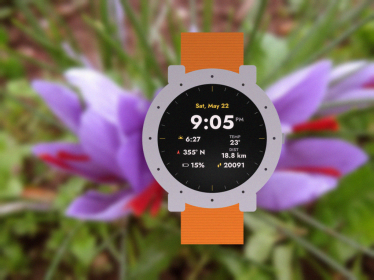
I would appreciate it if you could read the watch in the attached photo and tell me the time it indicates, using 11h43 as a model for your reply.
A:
9h05
